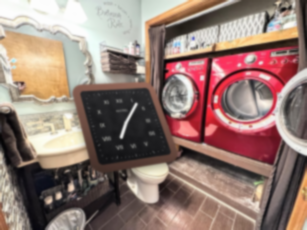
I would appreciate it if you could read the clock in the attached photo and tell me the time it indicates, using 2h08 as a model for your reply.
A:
7h07
